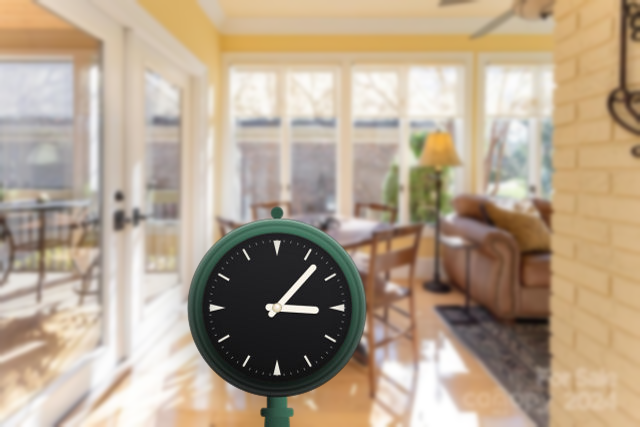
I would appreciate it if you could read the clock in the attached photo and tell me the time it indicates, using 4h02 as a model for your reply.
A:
3h07
